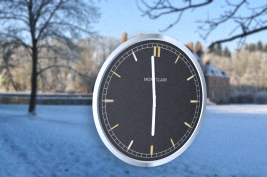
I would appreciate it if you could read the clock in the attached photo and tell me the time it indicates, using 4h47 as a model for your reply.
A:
5h59
